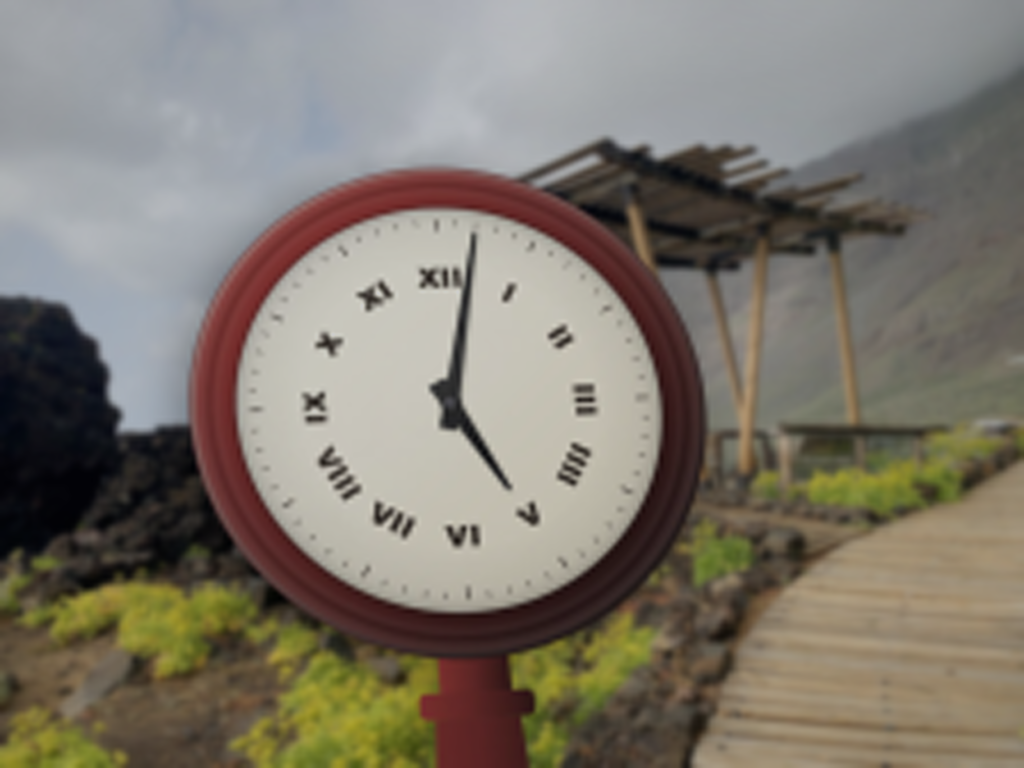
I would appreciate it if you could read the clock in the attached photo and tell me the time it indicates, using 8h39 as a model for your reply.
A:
5h02
